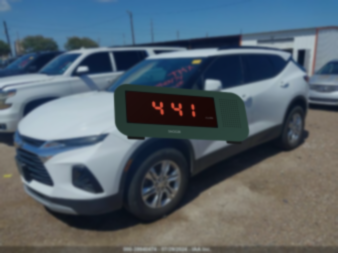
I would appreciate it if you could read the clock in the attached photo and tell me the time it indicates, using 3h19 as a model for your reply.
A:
4h41
